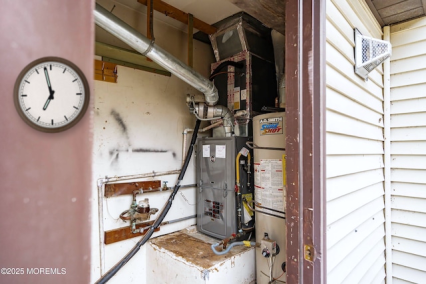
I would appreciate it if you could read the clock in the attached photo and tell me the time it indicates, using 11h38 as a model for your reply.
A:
6h58
